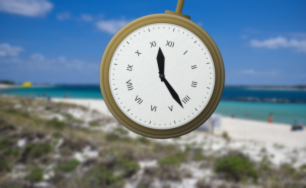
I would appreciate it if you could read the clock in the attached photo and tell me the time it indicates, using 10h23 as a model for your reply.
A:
11h22
